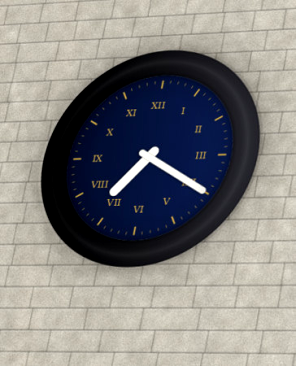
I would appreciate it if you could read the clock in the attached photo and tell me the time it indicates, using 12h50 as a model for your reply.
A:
7h20
